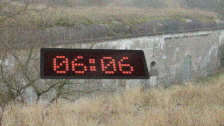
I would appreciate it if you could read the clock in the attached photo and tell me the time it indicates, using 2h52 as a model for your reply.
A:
6h06
